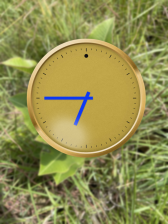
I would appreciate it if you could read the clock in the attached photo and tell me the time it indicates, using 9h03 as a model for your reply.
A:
6h45
